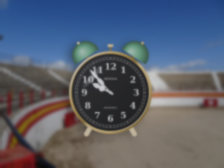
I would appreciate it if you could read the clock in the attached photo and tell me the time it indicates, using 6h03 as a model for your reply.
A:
9h53
